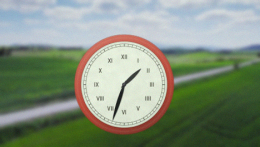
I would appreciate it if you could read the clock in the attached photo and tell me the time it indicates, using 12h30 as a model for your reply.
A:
1h33
